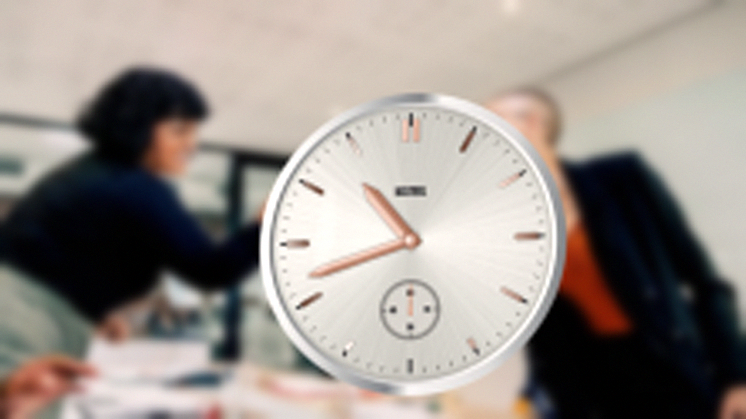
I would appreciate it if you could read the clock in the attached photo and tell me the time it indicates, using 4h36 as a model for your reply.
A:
10h42
